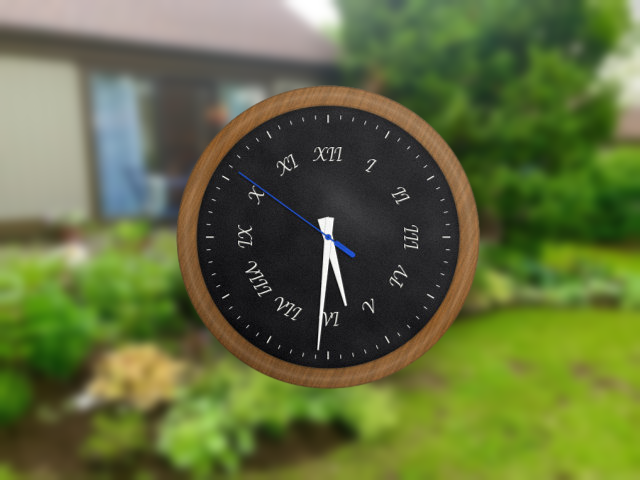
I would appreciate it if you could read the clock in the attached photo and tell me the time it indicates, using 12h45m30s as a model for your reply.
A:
5h30m51s
